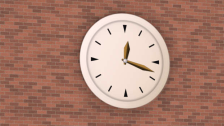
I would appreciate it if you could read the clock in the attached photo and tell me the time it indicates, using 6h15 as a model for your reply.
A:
12h18
